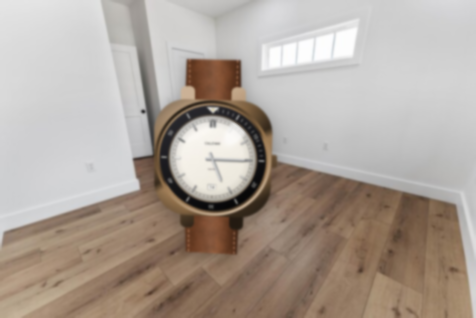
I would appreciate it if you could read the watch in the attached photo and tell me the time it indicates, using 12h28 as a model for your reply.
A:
5h15
